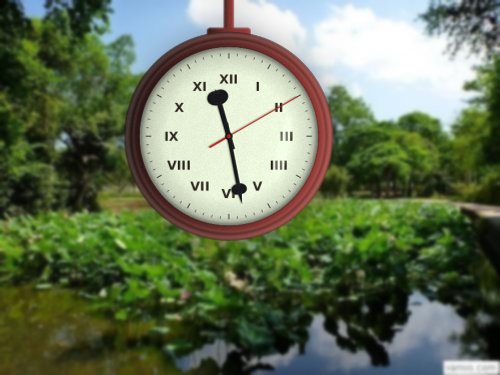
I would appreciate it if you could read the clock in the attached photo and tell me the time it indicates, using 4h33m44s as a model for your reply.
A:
11h28m10s
